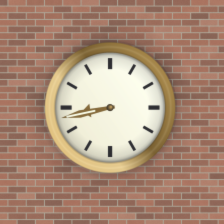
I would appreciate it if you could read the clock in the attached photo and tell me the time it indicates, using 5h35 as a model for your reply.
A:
8h43
